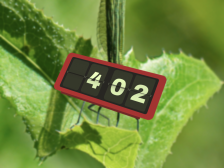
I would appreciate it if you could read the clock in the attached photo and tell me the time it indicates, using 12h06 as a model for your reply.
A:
4h02
